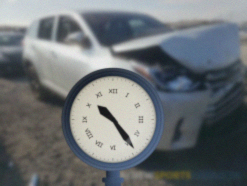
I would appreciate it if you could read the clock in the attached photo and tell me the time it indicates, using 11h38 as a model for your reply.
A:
10h24
